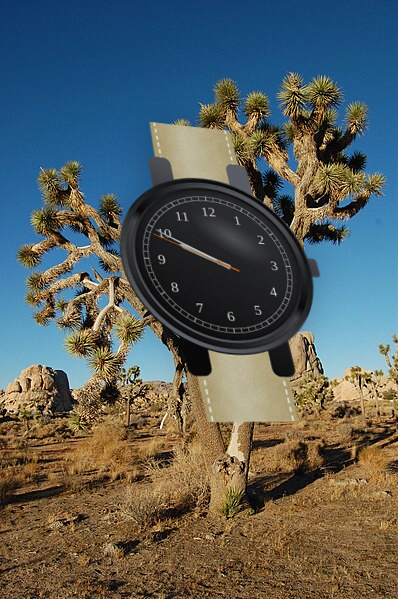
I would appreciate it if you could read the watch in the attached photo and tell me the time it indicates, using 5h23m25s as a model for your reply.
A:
9h49m49s
